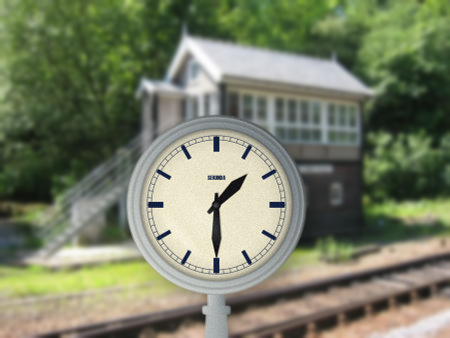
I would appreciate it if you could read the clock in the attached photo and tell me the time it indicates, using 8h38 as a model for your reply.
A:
1h30
